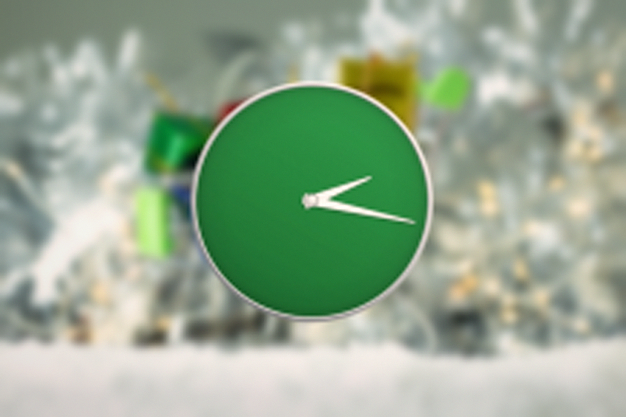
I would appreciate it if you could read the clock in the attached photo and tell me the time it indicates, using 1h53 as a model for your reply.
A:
2h17
